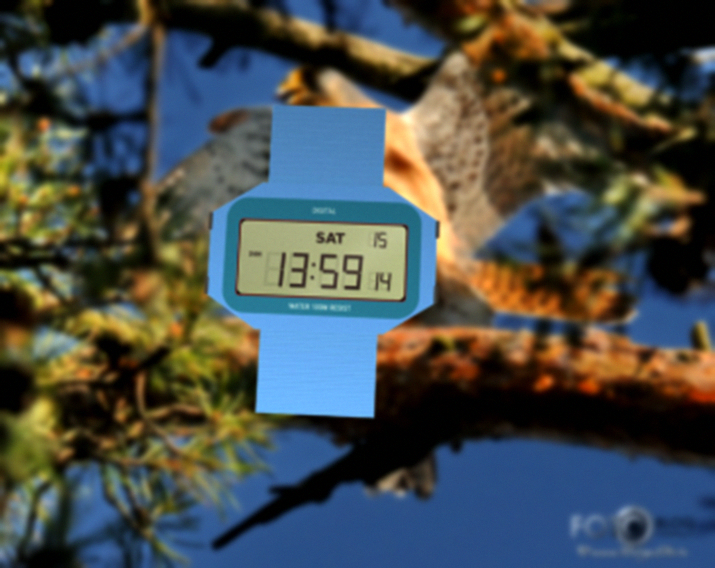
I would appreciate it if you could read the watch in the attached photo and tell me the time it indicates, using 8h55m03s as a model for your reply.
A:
13h59m14s
